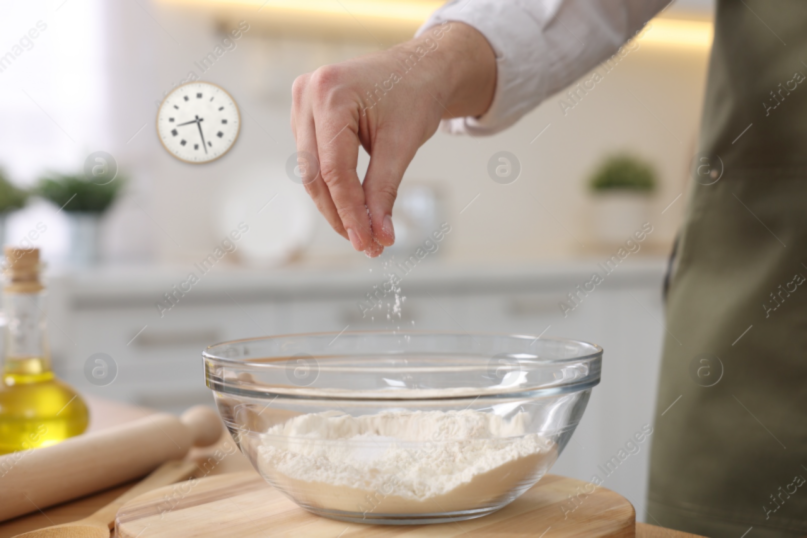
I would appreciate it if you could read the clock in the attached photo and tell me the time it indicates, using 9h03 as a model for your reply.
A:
8h27
